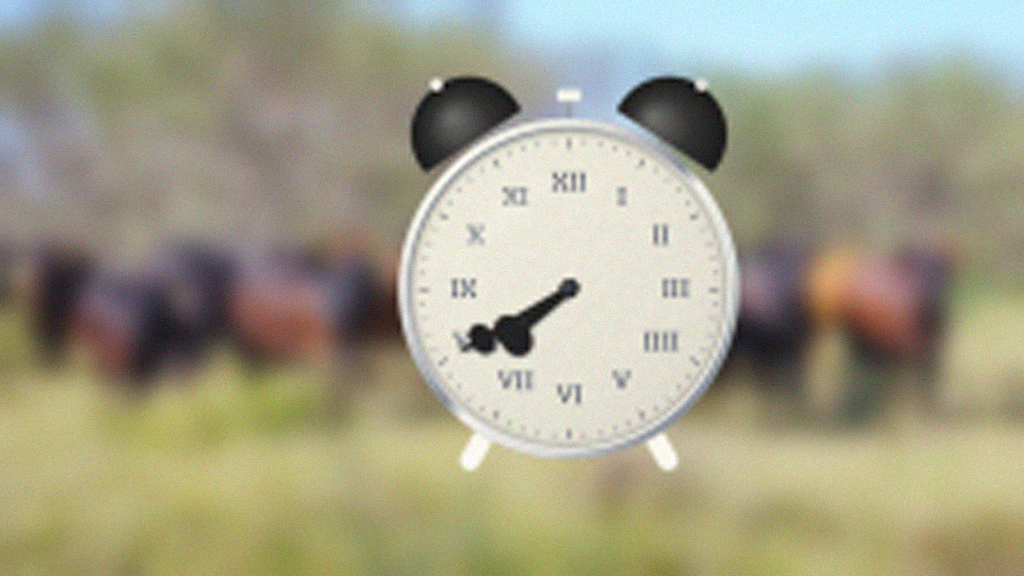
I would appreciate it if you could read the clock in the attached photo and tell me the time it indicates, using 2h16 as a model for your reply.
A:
7h40
